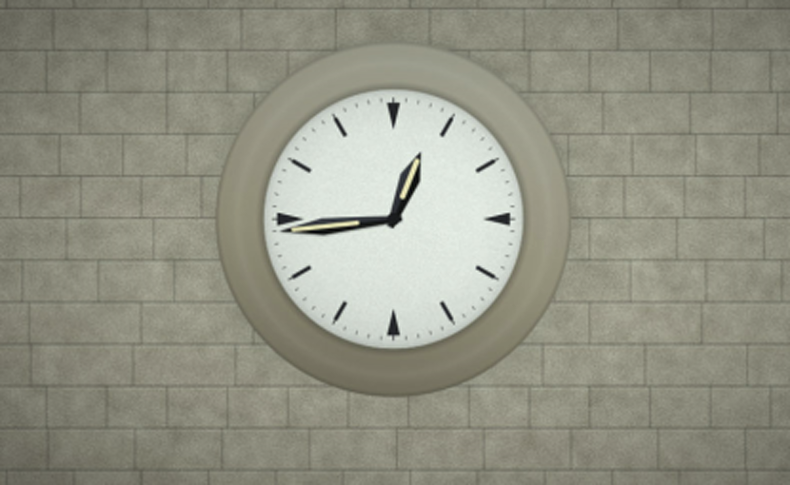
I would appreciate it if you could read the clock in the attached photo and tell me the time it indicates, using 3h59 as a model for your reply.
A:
12h44
